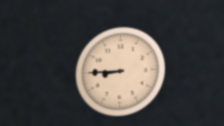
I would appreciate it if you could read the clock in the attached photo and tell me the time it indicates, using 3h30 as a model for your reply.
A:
8h45
